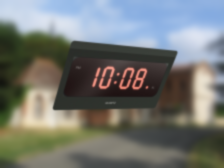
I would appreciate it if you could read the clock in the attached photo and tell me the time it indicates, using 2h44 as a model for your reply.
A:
10h08
